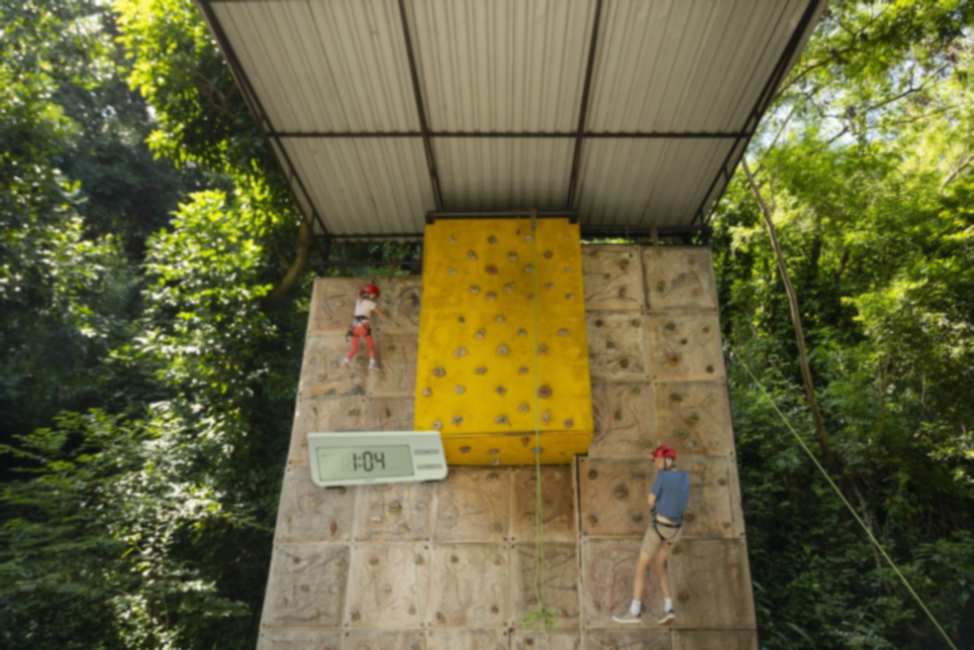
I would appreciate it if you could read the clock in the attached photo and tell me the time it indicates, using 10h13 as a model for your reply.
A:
1h04
